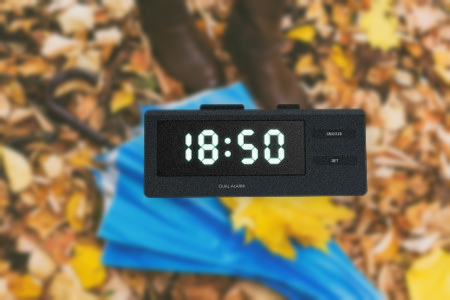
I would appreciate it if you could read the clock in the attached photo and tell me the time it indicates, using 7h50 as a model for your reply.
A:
18h50
